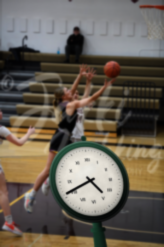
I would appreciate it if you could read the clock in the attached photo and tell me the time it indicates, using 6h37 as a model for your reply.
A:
4h41
